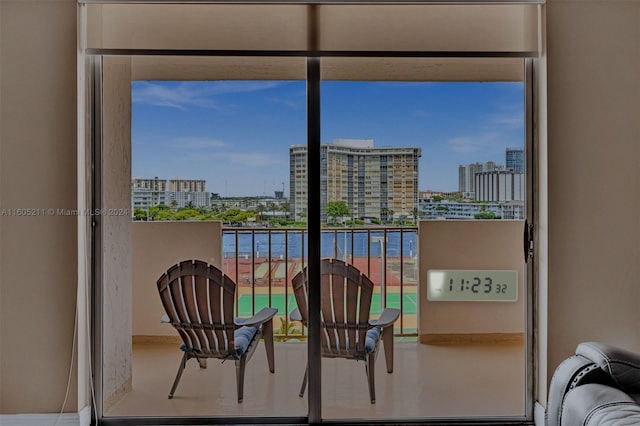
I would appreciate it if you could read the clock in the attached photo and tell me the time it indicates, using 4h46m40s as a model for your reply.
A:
11h23m32s
